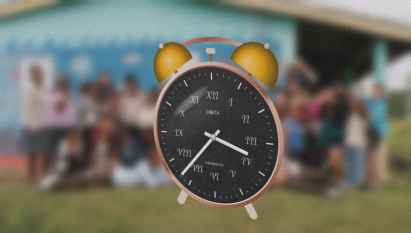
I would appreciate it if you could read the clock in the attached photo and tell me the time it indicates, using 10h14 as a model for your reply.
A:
3h37
